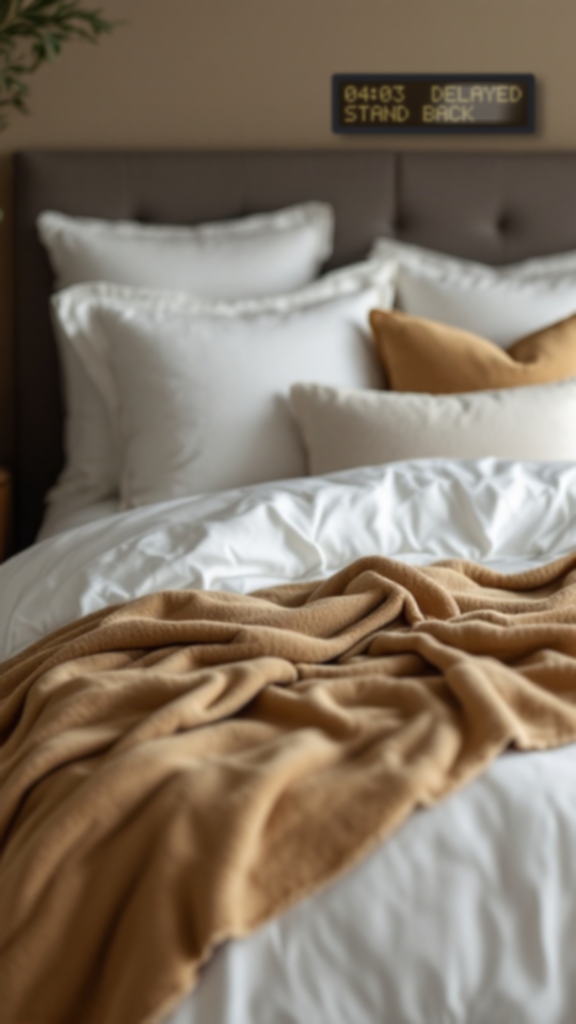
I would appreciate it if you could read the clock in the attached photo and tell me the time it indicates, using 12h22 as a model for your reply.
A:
4h03
